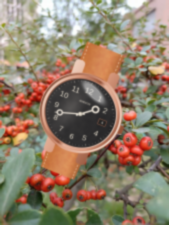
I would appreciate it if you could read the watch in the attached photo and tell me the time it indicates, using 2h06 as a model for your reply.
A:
1h42
